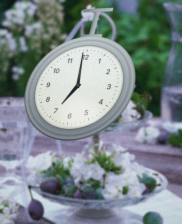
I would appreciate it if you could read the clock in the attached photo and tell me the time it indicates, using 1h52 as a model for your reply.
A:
6h59
